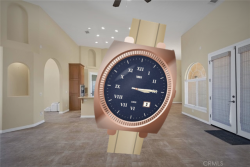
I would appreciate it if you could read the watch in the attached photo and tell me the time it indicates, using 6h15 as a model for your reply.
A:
3h15
